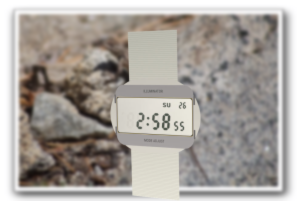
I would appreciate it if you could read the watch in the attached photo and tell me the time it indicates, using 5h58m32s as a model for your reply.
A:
2h58m55s
